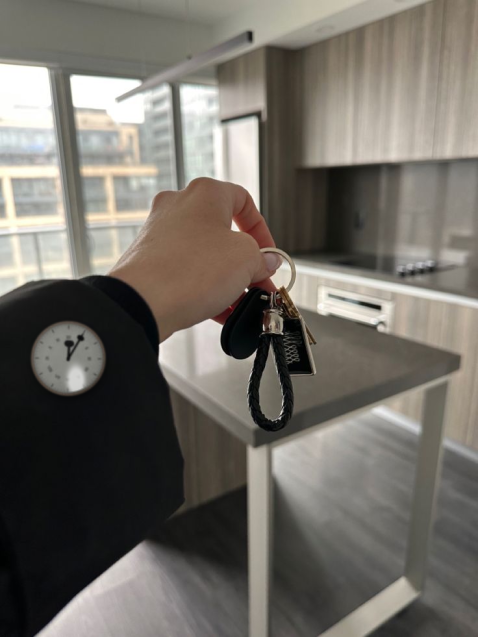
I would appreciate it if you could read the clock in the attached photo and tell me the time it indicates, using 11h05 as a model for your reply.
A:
12h05
